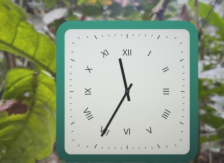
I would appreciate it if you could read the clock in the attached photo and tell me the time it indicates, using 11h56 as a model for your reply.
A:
11h35
